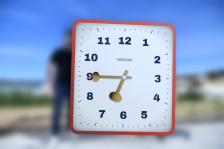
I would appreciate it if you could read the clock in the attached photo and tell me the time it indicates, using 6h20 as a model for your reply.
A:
6h45
